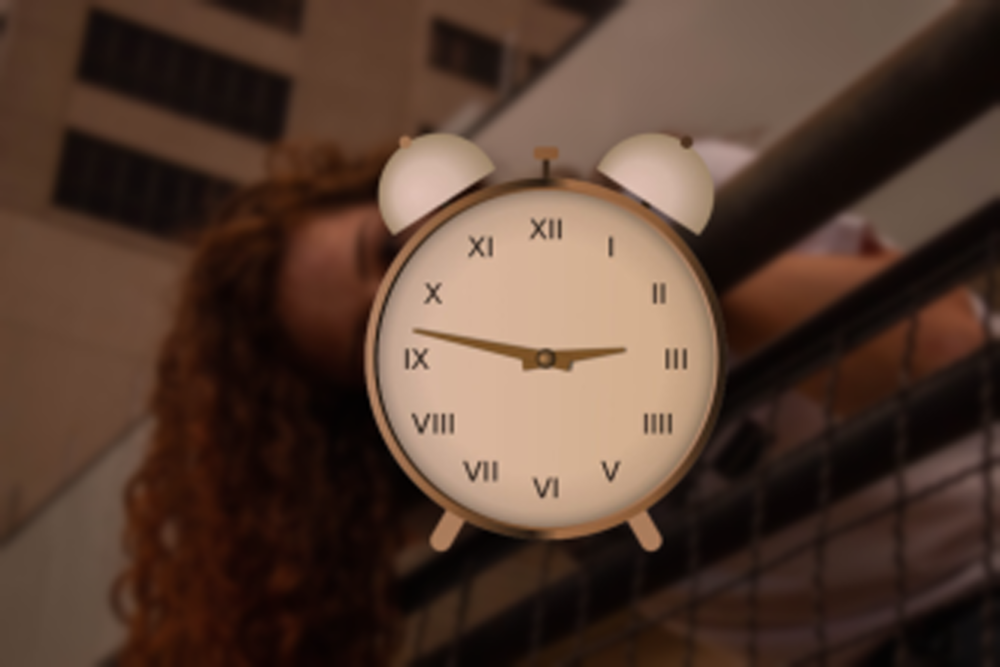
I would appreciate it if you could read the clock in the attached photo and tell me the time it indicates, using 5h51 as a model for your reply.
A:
2h47
